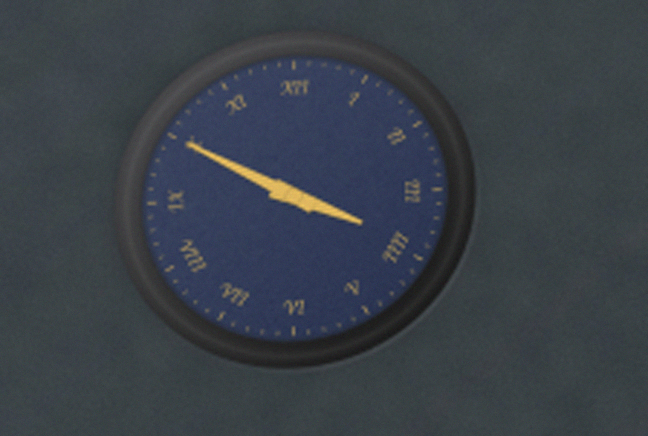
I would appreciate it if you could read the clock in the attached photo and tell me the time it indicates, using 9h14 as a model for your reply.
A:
3h50
